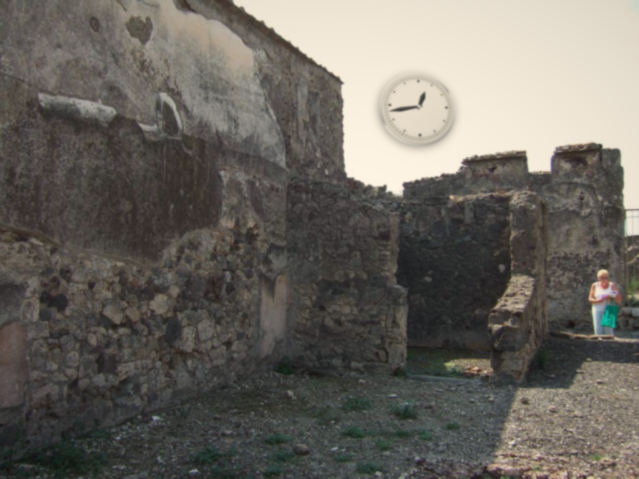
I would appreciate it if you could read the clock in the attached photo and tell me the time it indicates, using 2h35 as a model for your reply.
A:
12h43
